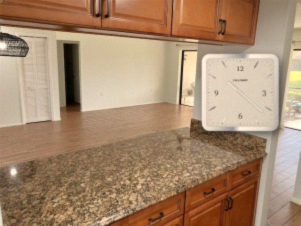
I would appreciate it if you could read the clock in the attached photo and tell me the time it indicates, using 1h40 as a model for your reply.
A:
10h22
